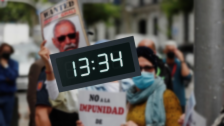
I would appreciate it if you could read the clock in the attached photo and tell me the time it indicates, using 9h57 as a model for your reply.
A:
13h34
